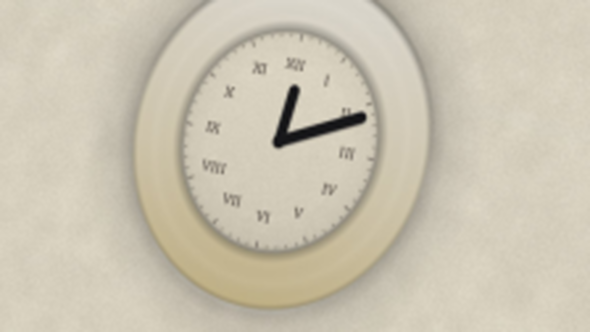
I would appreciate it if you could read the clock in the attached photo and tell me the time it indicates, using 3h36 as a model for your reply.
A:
12h11
